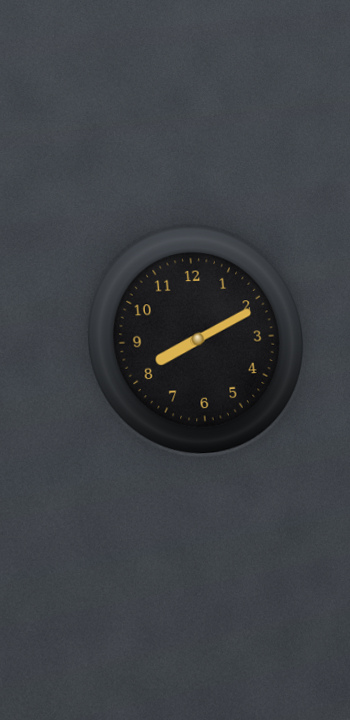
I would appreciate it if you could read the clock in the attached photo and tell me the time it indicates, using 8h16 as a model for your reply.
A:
8h11
